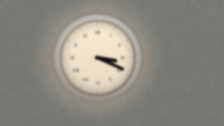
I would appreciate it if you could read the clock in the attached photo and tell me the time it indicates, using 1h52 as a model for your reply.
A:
3h19
